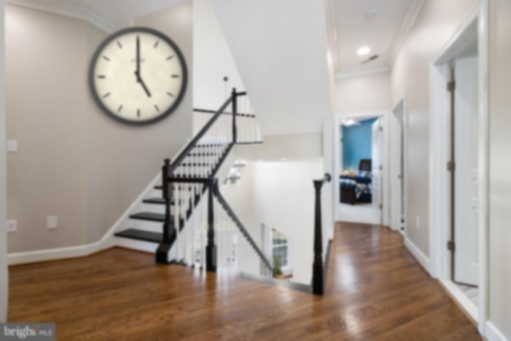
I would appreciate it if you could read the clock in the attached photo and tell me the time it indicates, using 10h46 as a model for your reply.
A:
5h00
